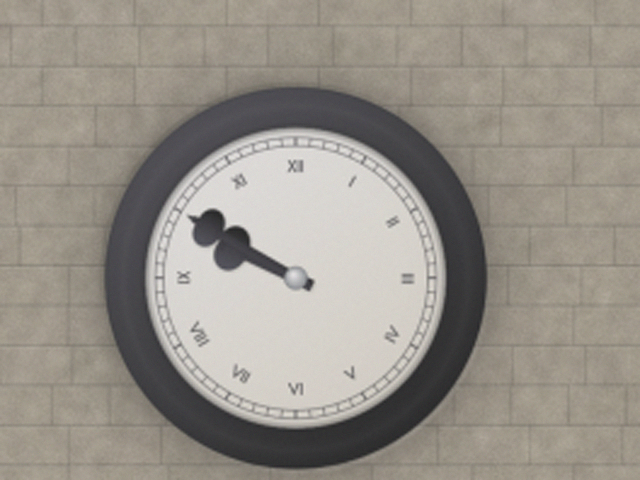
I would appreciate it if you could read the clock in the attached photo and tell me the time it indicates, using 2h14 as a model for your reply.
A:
9h50
